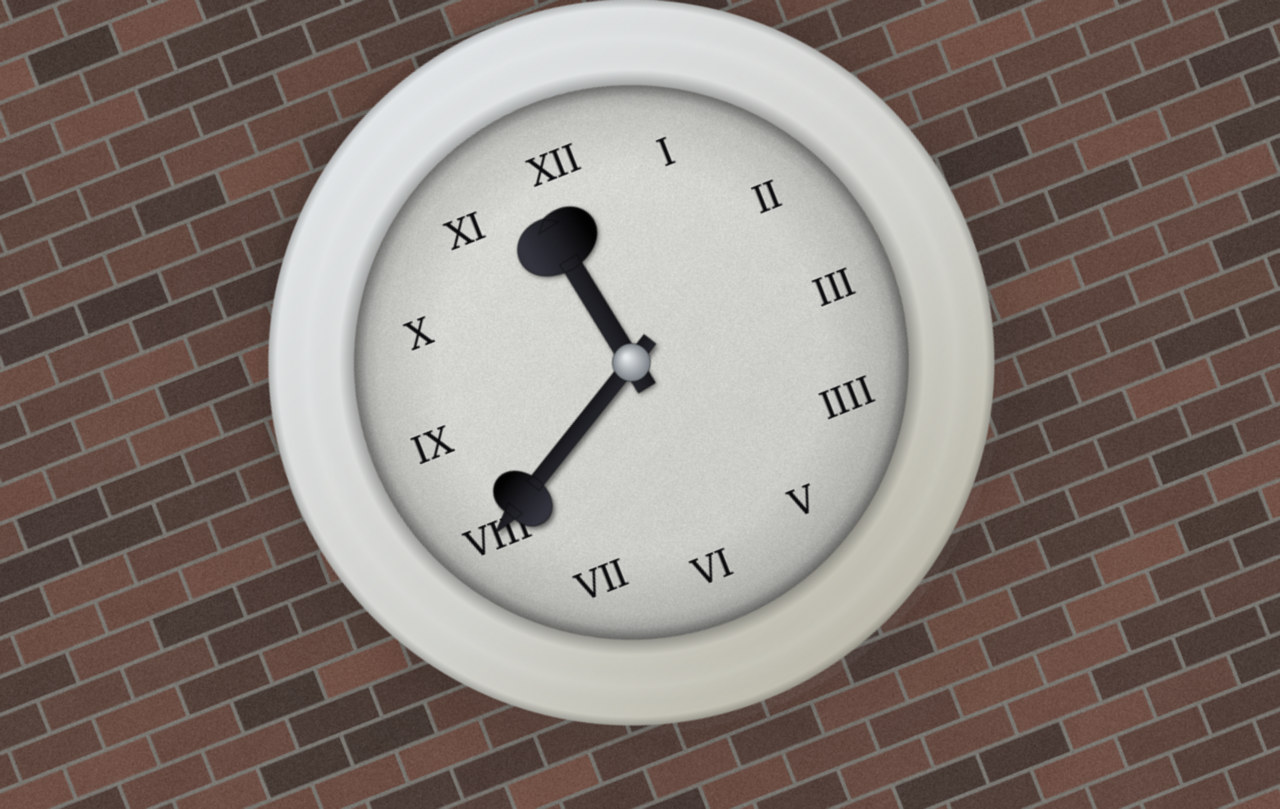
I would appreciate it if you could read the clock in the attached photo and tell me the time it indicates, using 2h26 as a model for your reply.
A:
11h40
